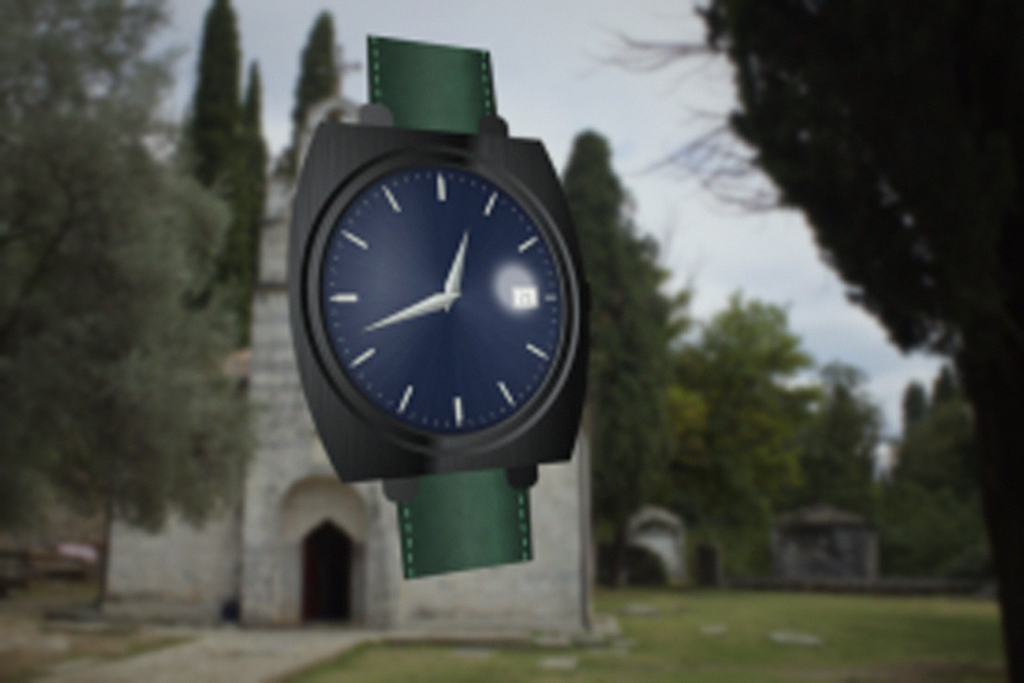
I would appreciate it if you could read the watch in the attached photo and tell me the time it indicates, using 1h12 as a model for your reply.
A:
12h42
